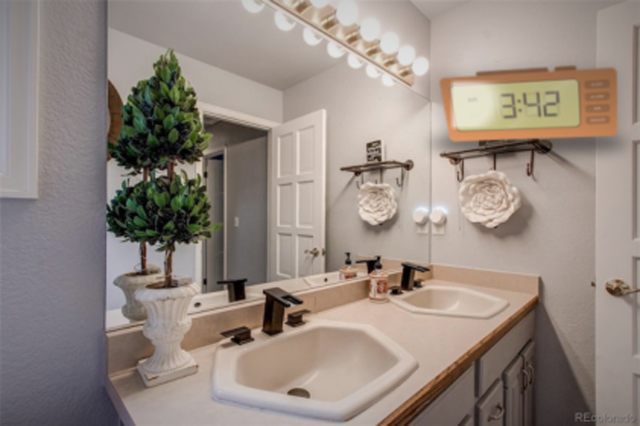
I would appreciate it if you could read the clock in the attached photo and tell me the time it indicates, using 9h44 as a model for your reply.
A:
3h42
